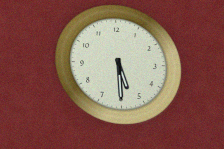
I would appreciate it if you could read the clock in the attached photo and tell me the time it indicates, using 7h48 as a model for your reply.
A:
5h30
